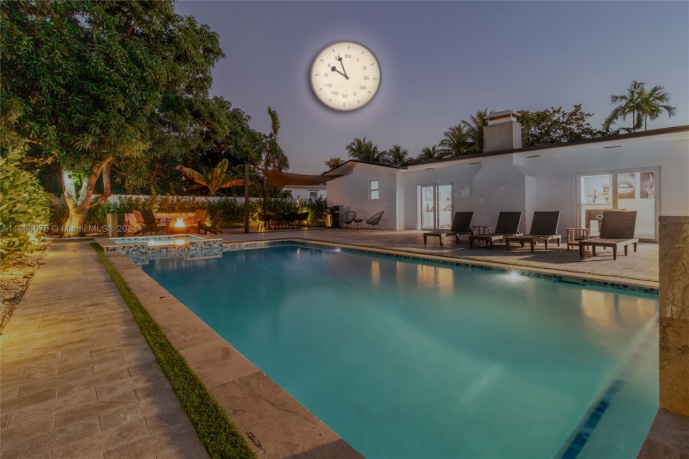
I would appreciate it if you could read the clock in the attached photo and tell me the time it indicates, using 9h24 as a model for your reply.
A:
9h56
